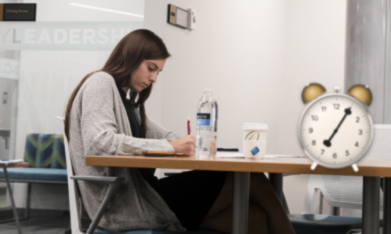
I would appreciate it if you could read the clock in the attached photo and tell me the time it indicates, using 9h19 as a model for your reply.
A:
7h05
